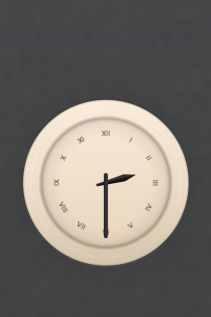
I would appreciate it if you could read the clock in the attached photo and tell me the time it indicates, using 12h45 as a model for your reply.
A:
2h30
